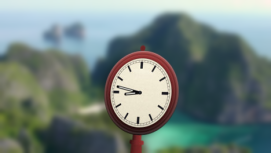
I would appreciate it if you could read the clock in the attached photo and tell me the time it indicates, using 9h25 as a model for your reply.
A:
8h47
